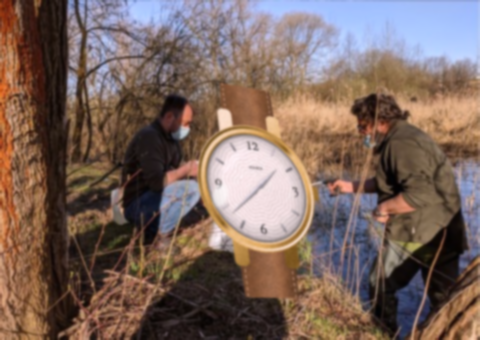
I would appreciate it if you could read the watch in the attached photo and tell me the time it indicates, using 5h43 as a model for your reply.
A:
1h38
